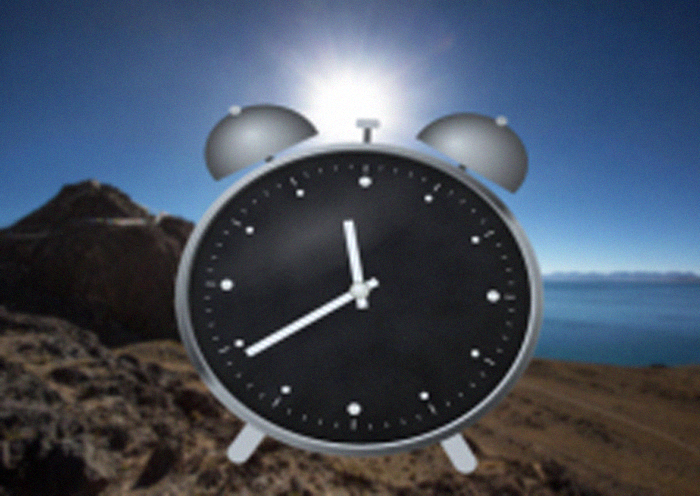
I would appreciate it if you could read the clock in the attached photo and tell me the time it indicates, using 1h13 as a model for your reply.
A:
11h39
